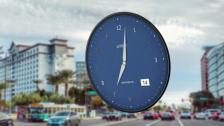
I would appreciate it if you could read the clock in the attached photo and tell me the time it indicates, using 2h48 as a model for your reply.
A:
7h02
